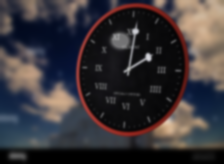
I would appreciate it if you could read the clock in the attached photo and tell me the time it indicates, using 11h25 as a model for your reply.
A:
2h01
